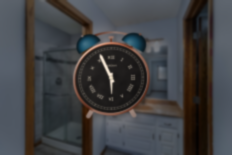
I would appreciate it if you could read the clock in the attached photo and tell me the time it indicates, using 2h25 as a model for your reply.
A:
5h56
